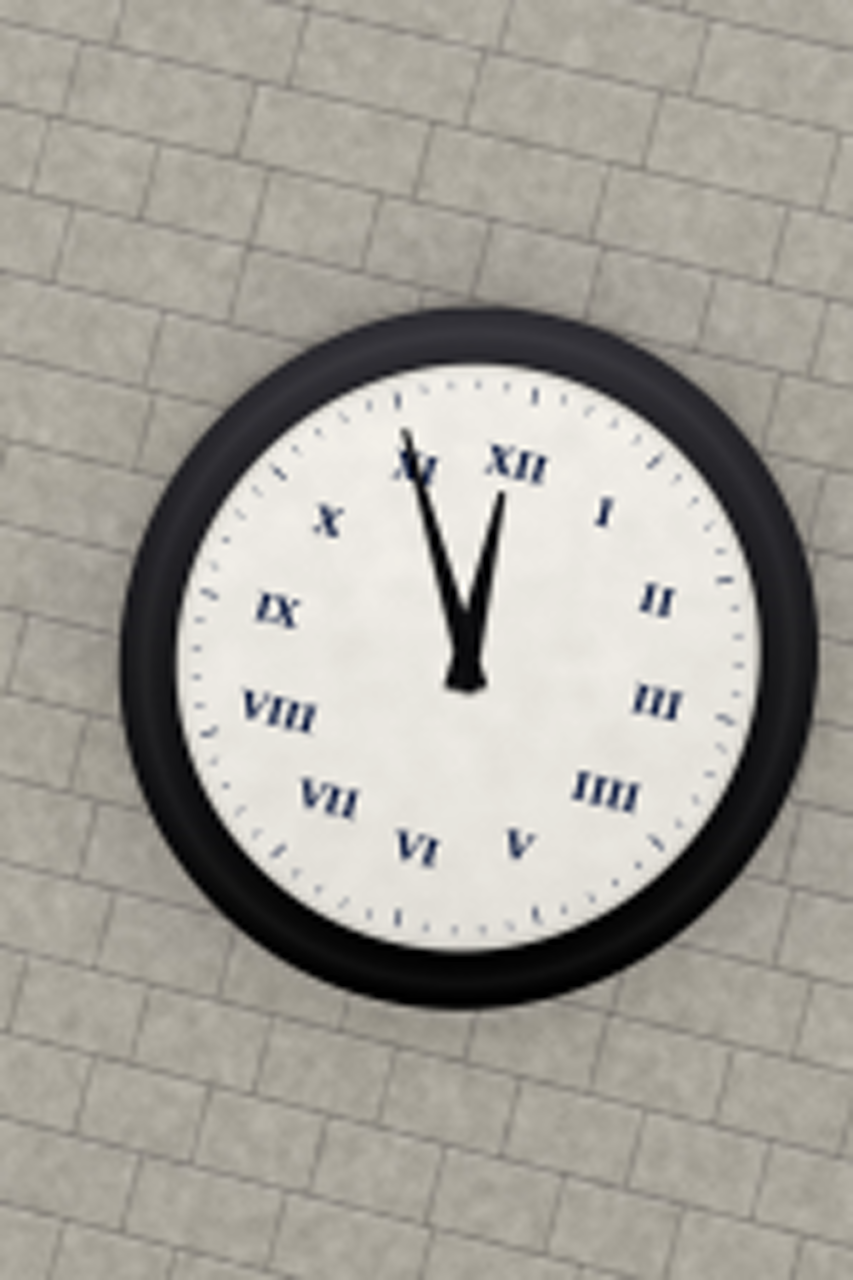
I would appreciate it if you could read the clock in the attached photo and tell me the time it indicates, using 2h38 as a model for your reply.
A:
11h55
